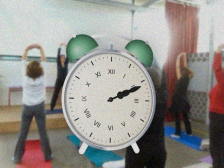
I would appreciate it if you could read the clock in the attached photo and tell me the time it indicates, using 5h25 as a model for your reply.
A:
2h11
